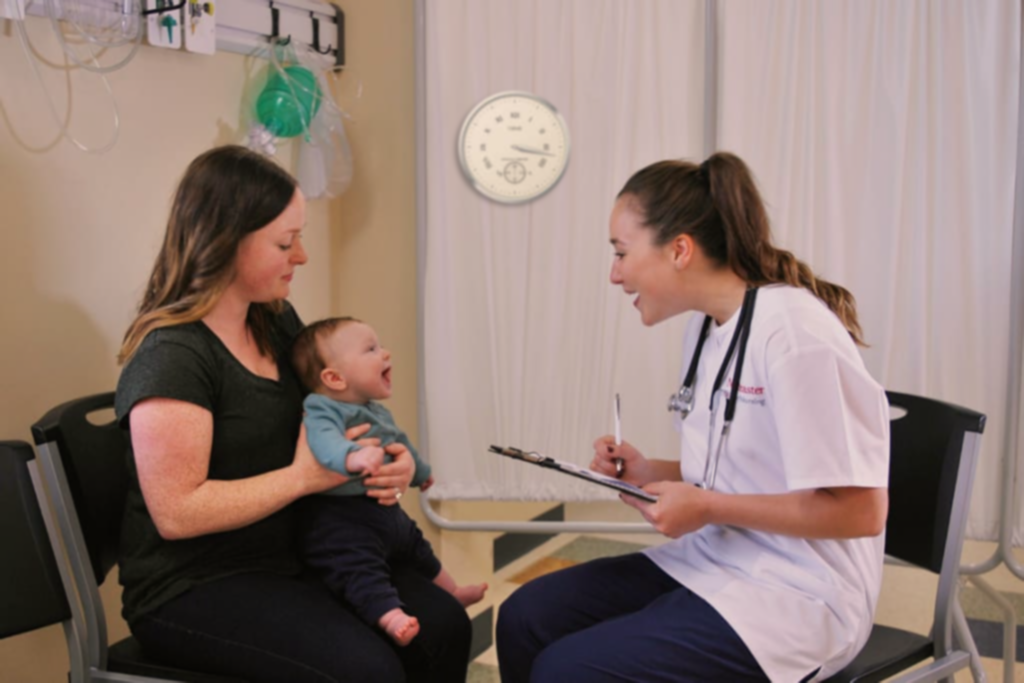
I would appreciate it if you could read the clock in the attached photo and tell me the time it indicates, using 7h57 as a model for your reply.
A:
3h17
